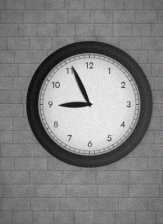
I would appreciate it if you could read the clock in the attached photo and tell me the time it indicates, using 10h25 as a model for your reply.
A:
8h56
